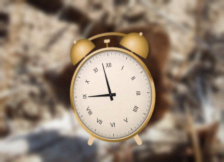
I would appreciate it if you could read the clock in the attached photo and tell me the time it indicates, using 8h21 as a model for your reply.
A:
8h58
